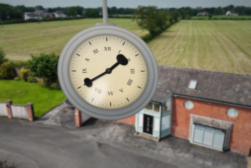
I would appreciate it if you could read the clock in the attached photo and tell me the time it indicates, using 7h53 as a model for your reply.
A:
1h40
